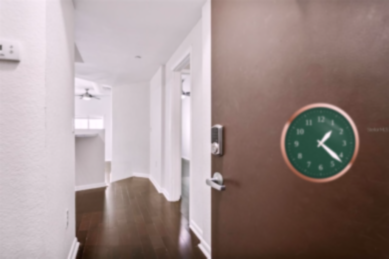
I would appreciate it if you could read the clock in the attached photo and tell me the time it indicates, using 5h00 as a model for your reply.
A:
1h22
